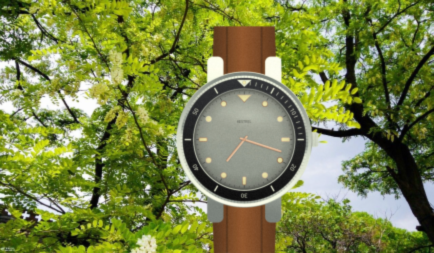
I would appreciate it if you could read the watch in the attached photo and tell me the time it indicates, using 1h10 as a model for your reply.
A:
7h18
